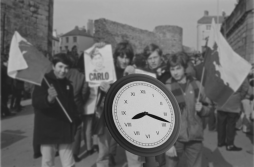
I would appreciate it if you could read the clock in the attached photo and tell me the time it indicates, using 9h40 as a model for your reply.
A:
8h18
